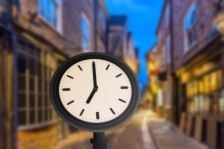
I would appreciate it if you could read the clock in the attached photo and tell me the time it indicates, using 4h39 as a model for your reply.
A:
7h00
